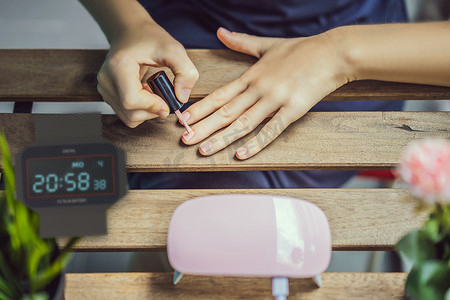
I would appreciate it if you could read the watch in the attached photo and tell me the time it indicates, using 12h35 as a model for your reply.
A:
20h58
